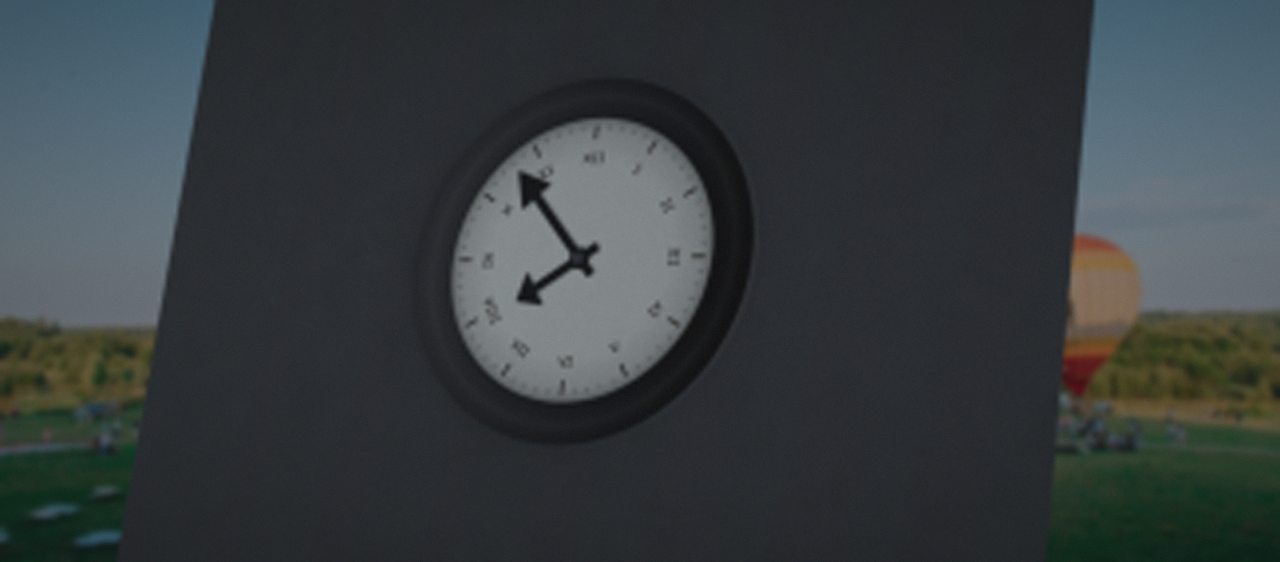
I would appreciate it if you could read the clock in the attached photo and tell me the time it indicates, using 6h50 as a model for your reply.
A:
7h53
